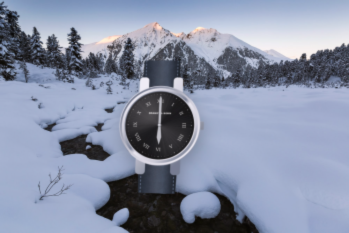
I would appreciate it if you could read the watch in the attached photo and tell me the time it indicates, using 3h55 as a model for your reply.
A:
6h00
